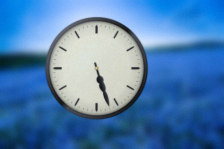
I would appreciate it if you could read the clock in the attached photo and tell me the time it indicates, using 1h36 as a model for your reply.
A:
5h27
